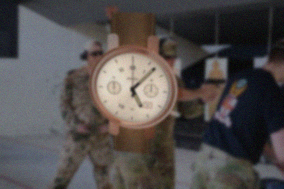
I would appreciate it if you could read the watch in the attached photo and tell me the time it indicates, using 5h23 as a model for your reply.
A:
5h07
